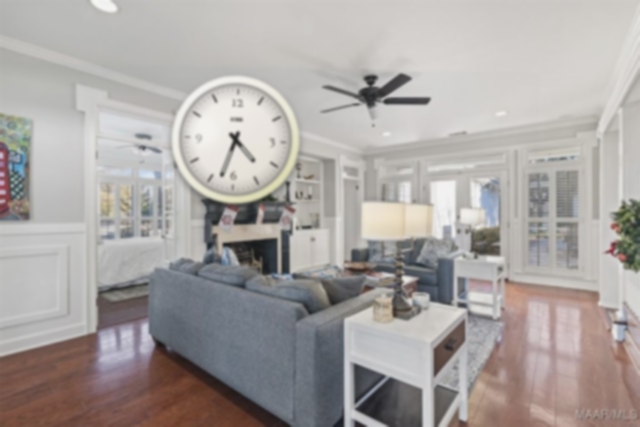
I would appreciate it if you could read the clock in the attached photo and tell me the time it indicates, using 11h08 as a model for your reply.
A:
4h33
